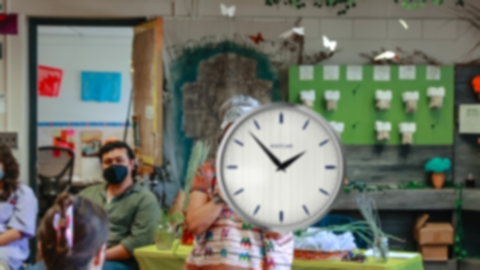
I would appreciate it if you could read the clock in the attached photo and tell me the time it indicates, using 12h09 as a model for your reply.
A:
1h53
